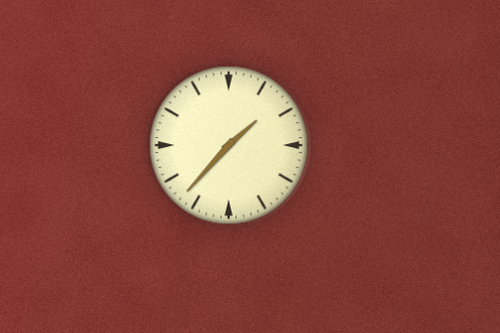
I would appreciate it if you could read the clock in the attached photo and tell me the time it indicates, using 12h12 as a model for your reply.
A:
1h37
